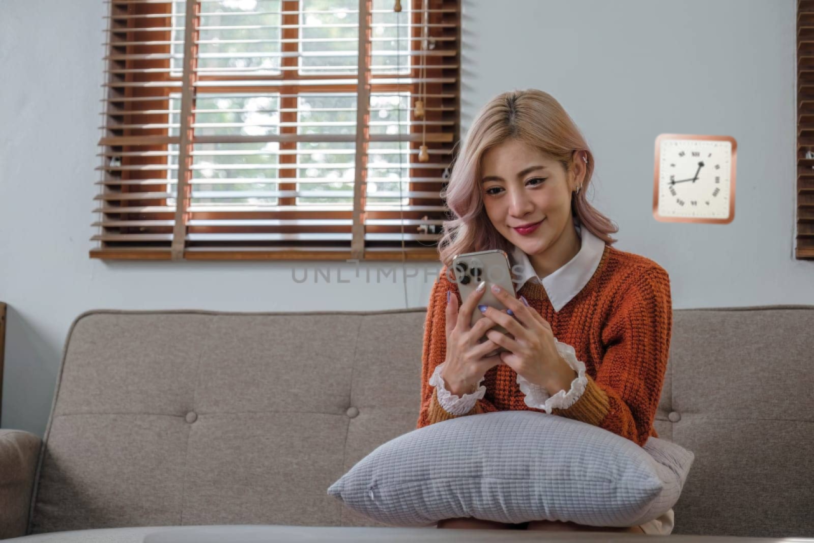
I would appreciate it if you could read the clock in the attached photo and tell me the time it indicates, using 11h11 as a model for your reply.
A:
12h43
